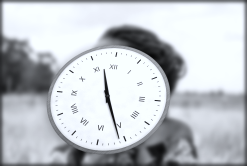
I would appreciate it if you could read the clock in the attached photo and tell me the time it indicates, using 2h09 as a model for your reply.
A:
11h26
